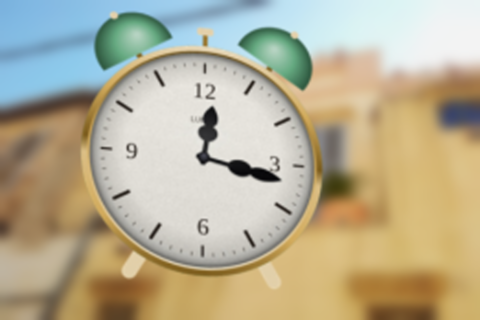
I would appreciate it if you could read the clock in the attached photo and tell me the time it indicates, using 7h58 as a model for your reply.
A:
12h17
